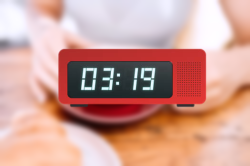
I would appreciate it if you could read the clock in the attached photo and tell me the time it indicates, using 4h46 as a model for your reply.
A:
3h19
